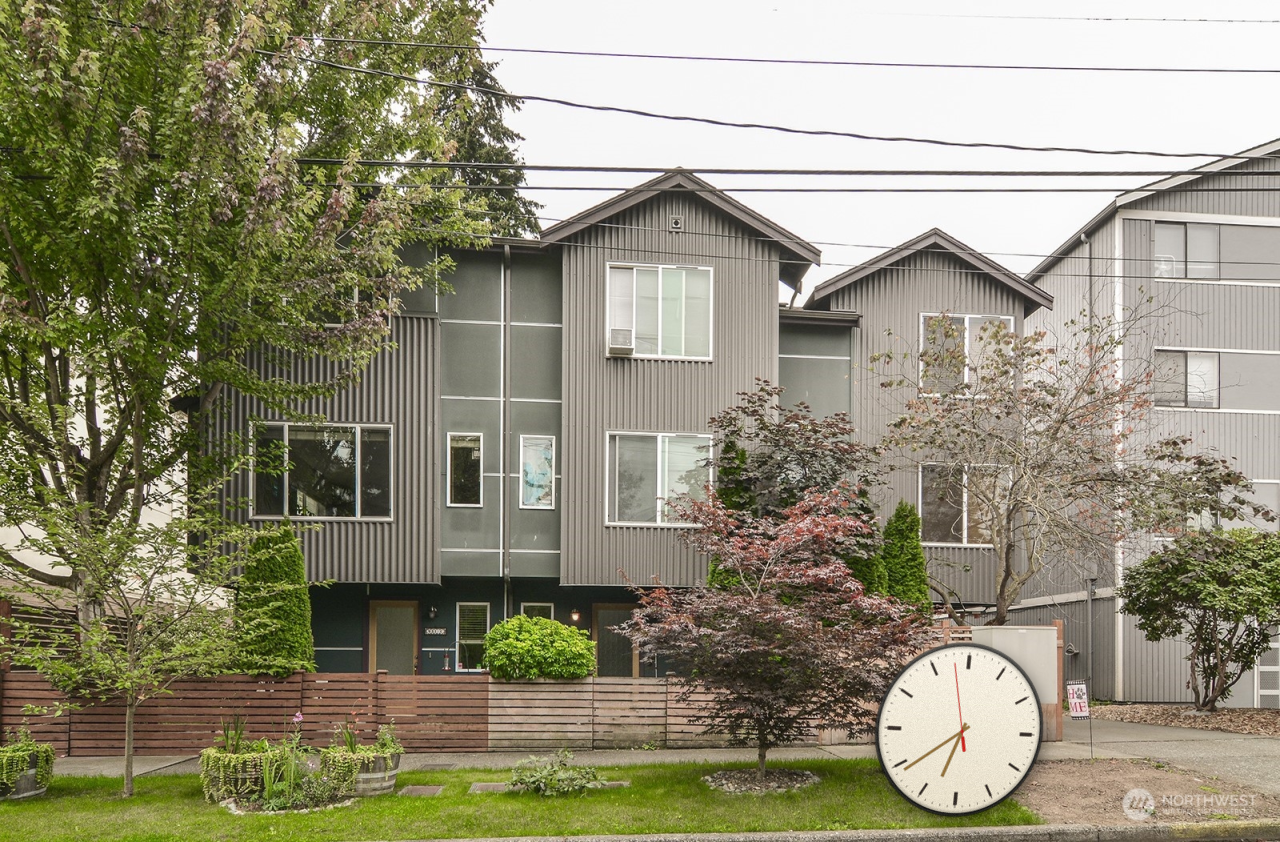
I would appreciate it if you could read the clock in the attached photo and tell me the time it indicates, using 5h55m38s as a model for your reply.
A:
6h38m58s
